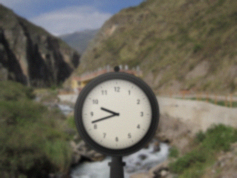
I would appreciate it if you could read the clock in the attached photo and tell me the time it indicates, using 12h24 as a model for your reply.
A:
9h42
